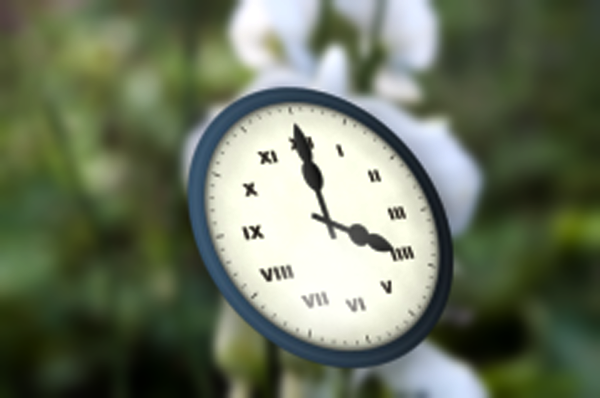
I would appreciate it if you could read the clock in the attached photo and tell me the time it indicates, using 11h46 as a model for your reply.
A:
4h00
